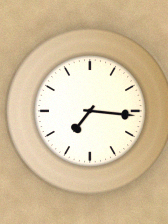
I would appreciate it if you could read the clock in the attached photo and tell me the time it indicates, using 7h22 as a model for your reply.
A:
7h16
